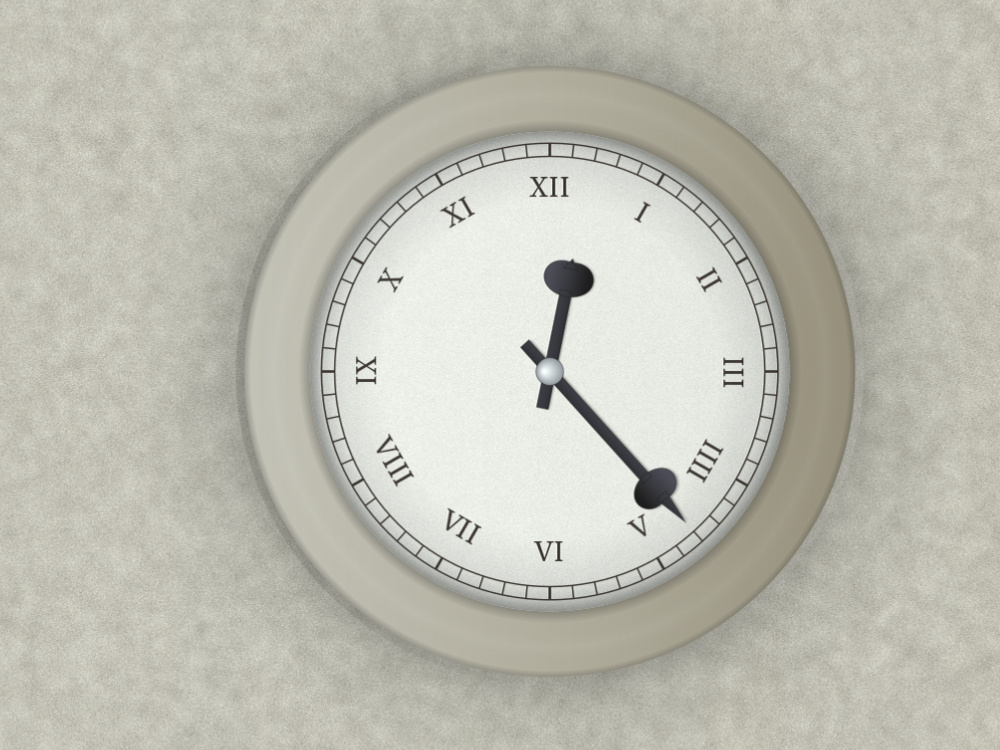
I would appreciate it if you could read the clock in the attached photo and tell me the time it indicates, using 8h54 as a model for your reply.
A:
12h23
